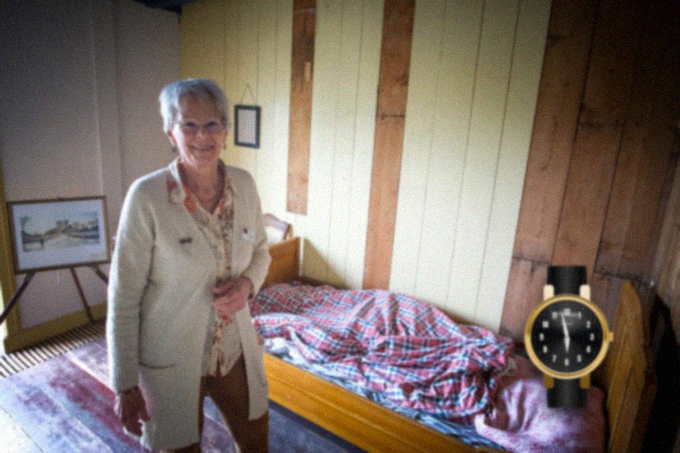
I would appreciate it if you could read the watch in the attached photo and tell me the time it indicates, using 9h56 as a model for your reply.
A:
5h58
